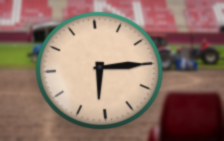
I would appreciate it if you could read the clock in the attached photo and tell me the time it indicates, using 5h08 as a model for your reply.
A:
6h15
